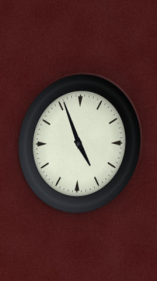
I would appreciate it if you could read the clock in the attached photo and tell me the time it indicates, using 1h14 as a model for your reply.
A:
4h56
